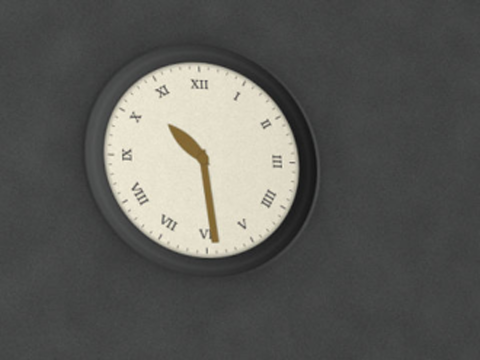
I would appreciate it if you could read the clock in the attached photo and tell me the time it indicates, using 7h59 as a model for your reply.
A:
10h29
